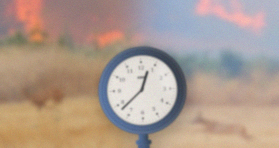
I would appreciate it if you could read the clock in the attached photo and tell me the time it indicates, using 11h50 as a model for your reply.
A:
12h38
